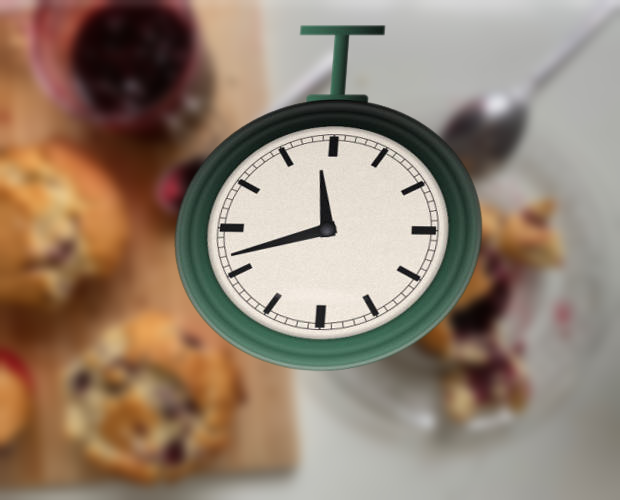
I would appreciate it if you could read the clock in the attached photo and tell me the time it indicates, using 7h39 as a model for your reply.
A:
11h42
